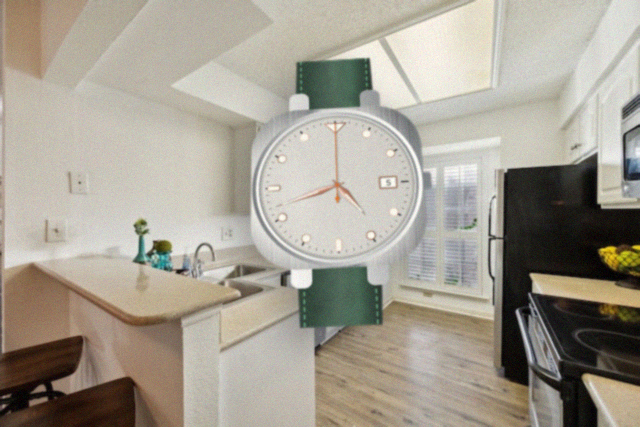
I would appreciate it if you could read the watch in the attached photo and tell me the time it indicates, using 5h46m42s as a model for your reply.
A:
4h42m00s
